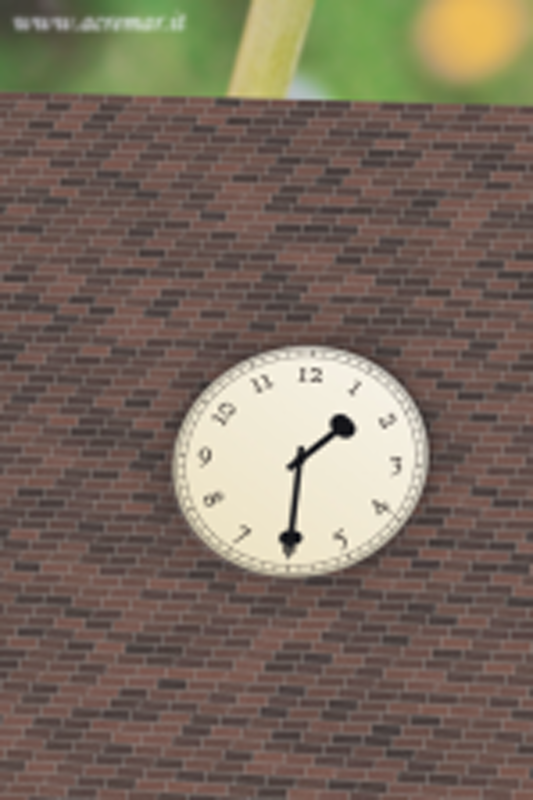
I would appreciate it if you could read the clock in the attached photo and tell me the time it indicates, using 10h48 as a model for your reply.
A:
1h30
